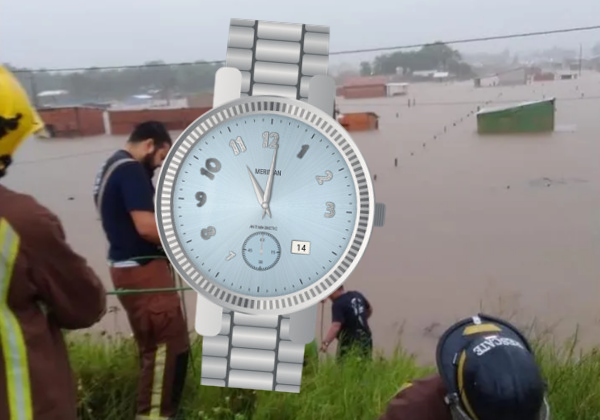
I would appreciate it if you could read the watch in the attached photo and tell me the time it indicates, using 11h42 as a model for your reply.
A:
11h01
